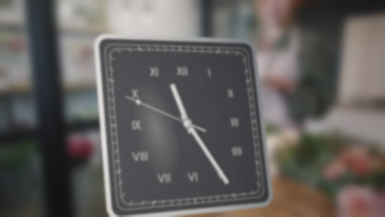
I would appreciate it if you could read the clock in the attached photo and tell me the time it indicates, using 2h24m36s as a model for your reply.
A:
11h24m49s
